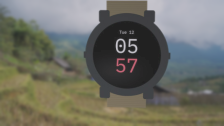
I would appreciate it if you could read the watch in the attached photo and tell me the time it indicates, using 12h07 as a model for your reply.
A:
5h57
